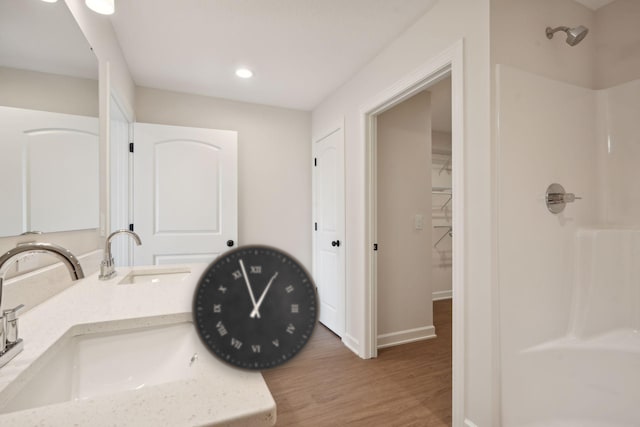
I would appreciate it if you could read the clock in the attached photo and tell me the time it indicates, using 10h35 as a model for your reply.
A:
12h57
